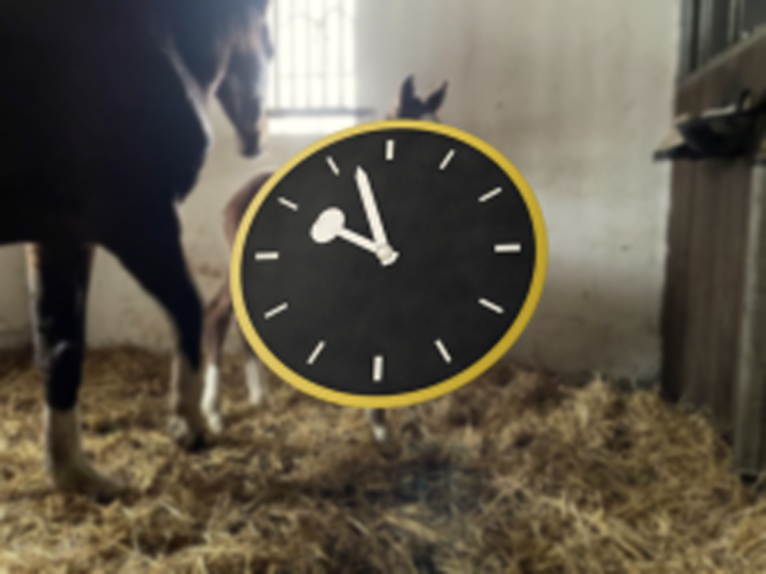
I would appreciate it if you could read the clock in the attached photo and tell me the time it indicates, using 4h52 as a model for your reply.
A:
9h57
